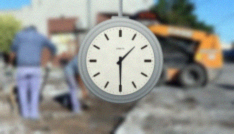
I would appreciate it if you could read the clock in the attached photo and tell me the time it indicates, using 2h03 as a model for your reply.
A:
1h30
